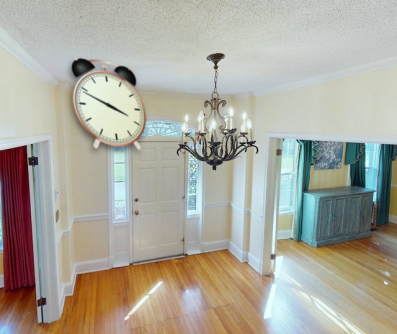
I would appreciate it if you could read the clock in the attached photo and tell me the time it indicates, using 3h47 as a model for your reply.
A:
3h49
